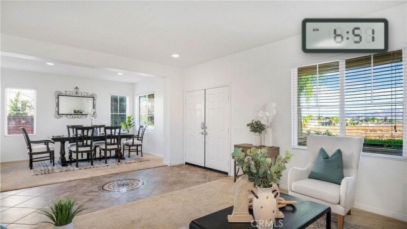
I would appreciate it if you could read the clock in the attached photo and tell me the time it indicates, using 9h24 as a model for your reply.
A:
6h51
